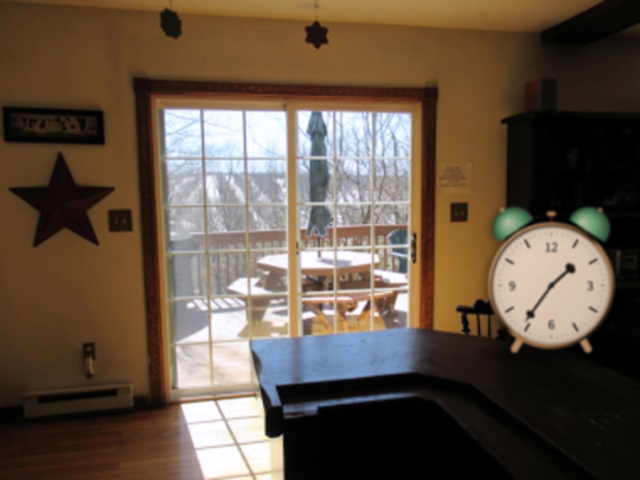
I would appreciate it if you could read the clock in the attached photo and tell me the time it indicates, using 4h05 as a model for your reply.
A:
1h36
